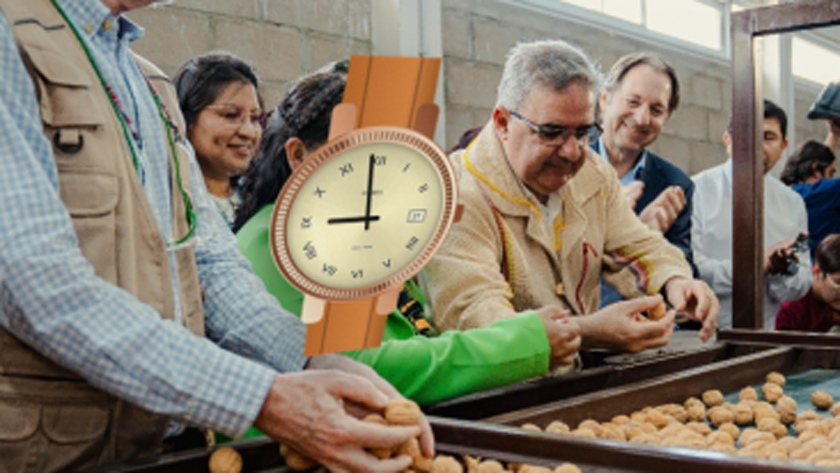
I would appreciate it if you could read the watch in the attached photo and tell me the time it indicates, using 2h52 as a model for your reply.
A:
8h59
